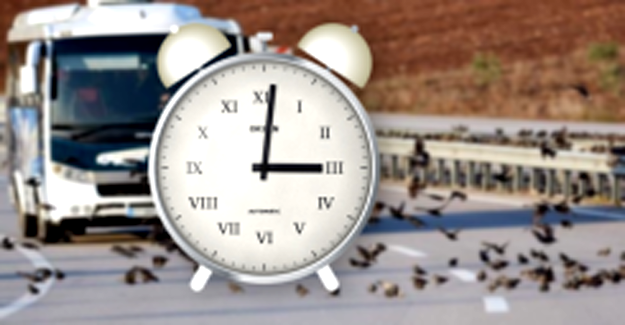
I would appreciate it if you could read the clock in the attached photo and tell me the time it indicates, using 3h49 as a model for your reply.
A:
3h01
